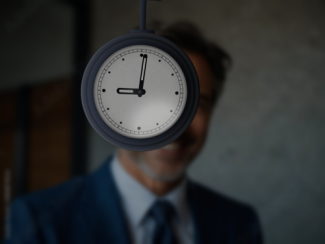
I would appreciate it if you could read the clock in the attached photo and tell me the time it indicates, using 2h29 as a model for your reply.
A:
9h01
